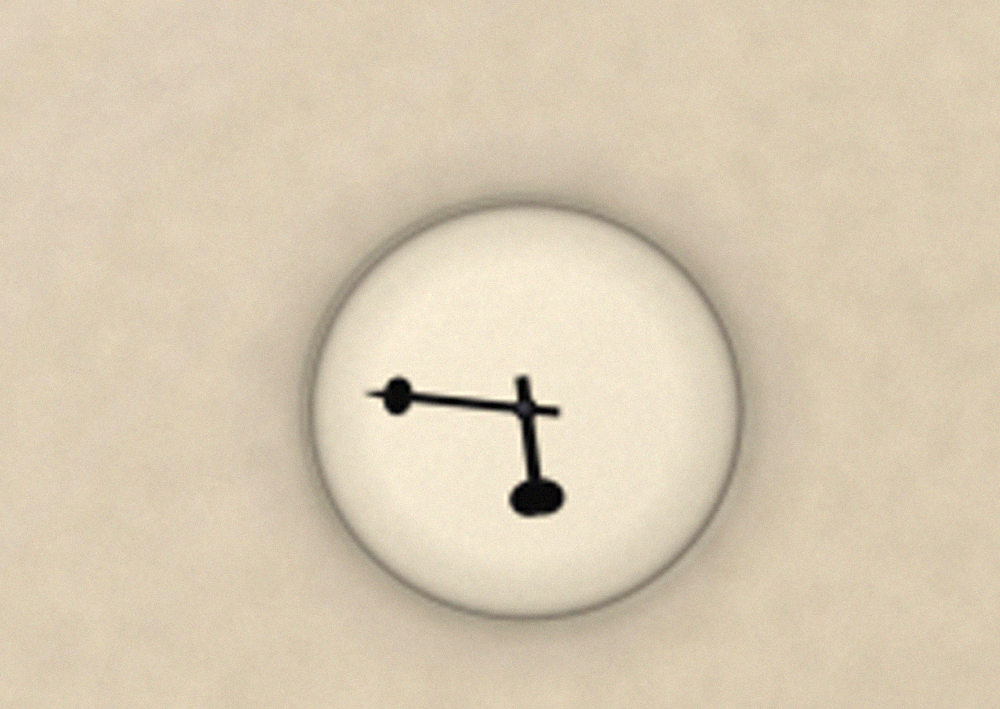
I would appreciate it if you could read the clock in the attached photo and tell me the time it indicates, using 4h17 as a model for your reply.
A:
5h46
